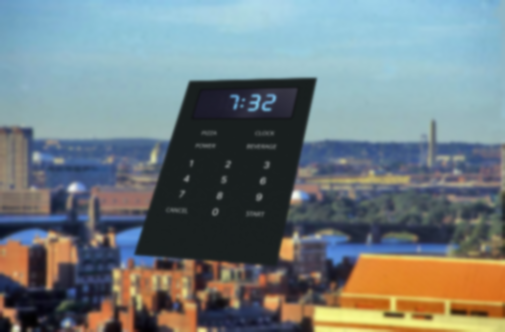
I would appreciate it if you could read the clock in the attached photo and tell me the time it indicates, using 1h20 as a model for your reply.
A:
7h32
